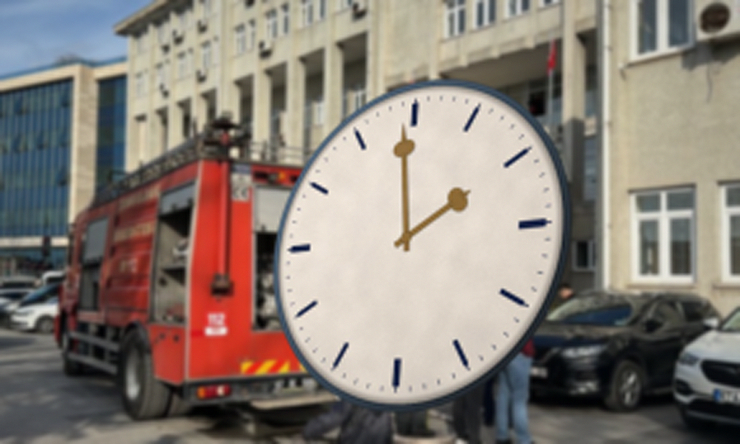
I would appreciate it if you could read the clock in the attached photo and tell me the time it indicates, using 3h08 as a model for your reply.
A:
1h59
